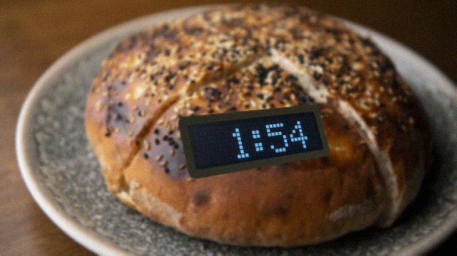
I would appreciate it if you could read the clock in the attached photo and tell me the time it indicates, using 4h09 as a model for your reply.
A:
1h54
